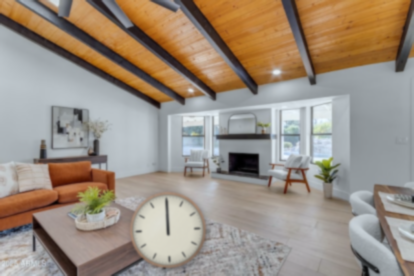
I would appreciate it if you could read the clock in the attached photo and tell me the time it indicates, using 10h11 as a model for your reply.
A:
12h00
